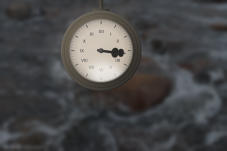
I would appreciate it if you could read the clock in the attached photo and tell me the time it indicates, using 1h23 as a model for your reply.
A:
3h16
